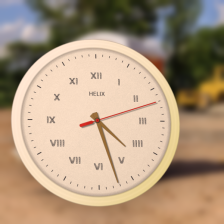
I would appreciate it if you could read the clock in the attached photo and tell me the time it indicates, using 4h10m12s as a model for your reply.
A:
4h27m12s
